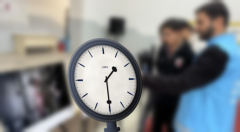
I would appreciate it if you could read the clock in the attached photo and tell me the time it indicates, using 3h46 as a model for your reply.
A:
1h30
